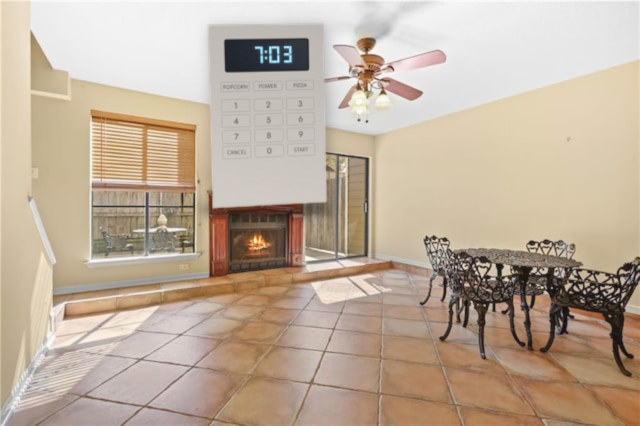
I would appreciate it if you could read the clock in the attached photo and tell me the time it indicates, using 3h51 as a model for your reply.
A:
7h03
